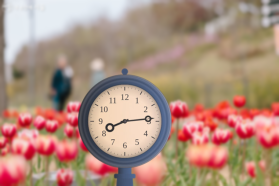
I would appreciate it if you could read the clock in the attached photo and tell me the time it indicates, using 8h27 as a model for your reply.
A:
8h14
